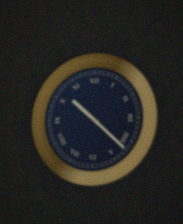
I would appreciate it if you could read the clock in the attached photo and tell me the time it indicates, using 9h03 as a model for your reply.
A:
10h22
